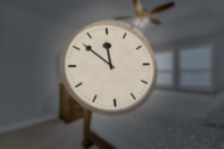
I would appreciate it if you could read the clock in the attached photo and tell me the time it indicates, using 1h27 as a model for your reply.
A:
11h52
